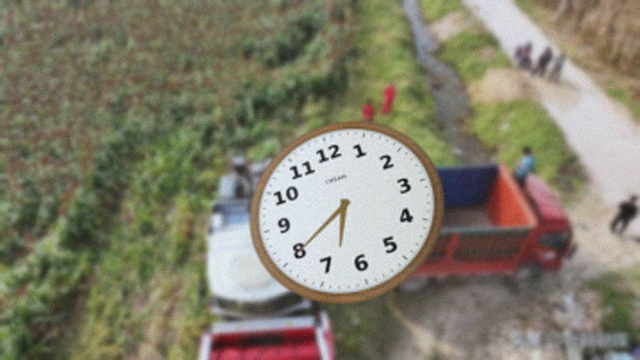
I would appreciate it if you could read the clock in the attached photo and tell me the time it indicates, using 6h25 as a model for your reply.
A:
6h40
